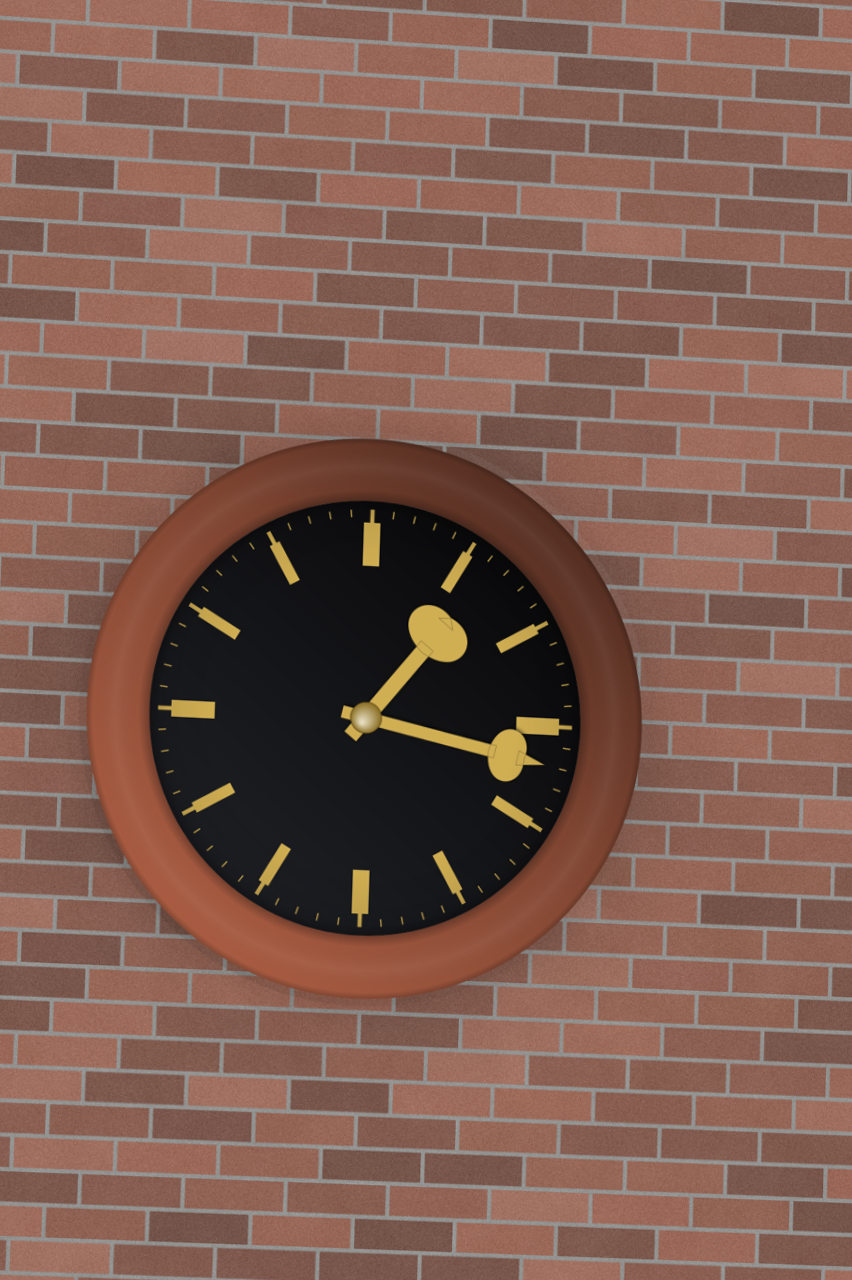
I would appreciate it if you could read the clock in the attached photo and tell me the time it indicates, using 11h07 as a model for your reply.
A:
1h17
